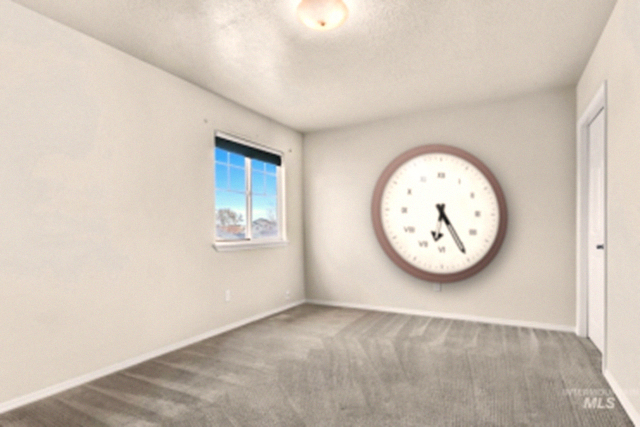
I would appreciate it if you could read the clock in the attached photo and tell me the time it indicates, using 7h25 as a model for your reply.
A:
6h25
